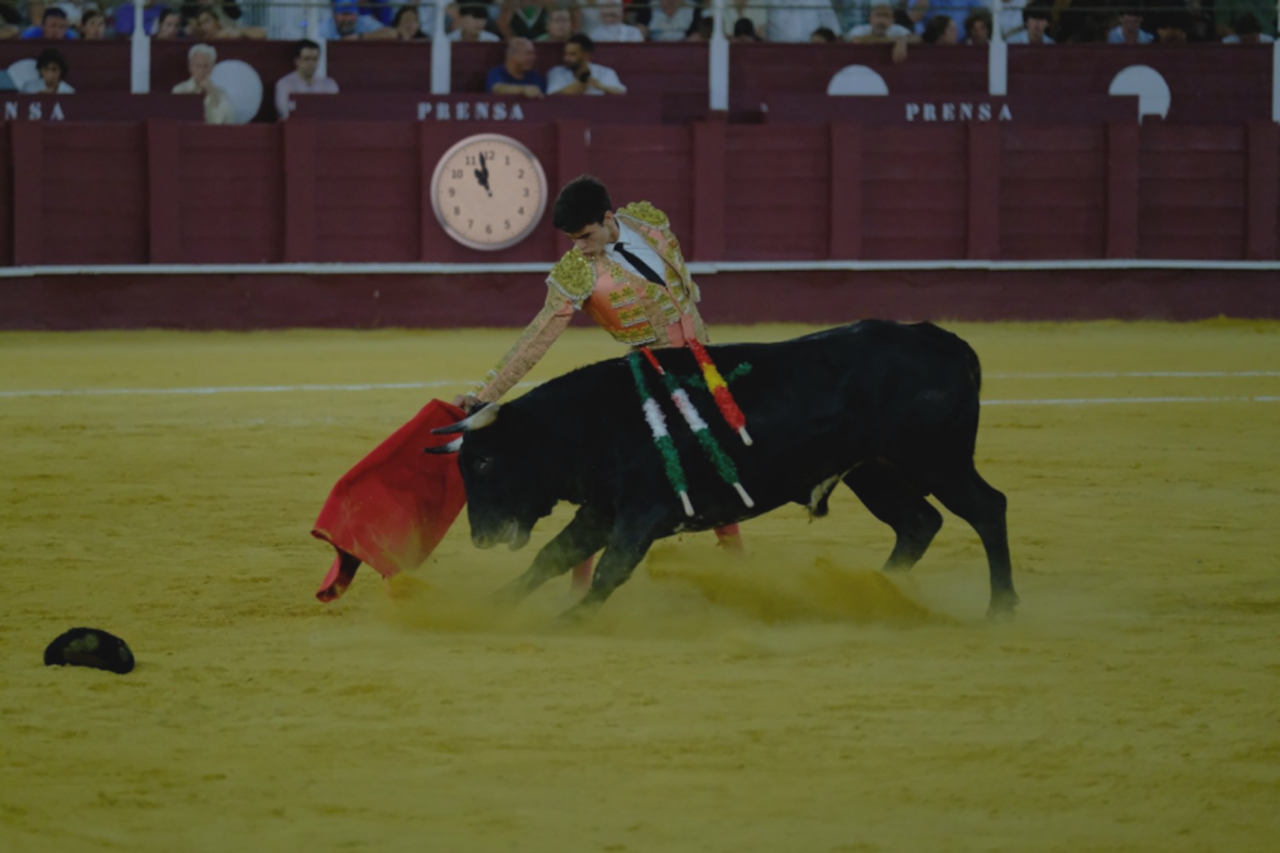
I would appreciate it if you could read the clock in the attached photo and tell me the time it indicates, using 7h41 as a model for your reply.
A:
10h58
